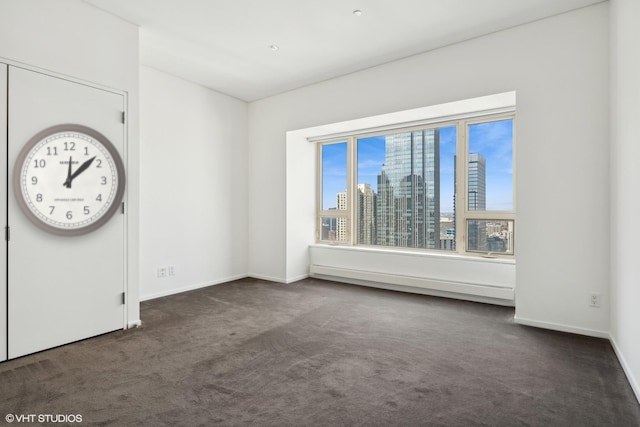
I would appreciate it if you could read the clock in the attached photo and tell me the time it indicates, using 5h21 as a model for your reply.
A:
12h08
